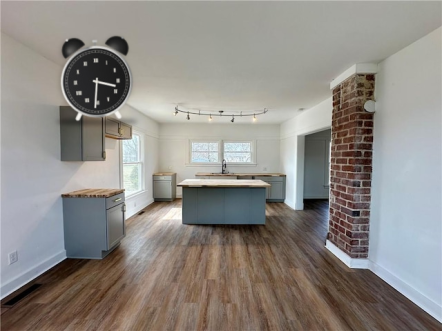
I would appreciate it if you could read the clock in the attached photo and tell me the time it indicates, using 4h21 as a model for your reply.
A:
3h31
